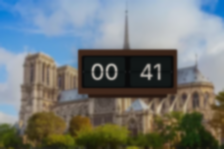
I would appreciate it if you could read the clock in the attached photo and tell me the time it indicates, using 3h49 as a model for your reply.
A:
0h41
